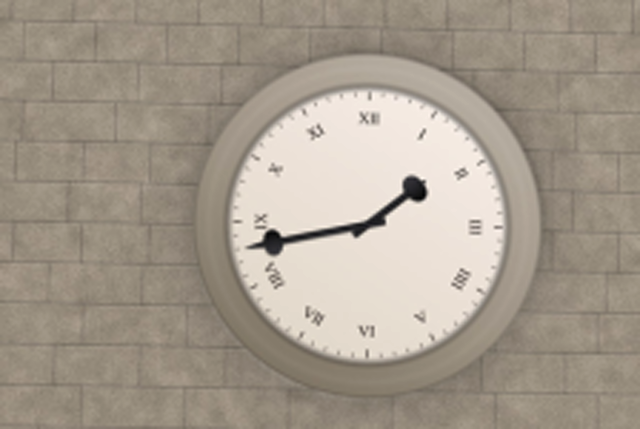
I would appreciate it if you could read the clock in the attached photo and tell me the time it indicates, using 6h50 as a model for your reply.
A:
1h43
